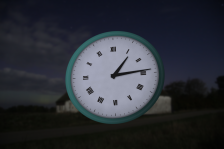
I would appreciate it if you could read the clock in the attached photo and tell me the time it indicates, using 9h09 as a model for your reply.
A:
1h14
